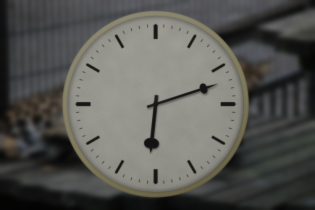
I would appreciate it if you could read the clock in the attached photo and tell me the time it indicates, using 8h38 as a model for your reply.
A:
6h12
